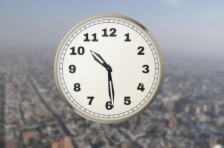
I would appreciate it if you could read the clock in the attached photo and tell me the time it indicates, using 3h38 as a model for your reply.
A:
10h29
